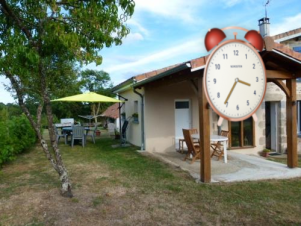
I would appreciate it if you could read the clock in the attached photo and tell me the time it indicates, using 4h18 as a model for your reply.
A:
3h36
